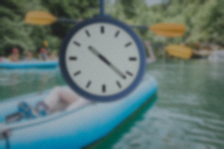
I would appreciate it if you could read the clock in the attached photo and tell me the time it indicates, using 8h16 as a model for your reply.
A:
10h22
